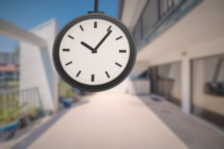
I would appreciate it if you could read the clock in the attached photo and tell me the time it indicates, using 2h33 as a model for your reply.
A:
10h06
